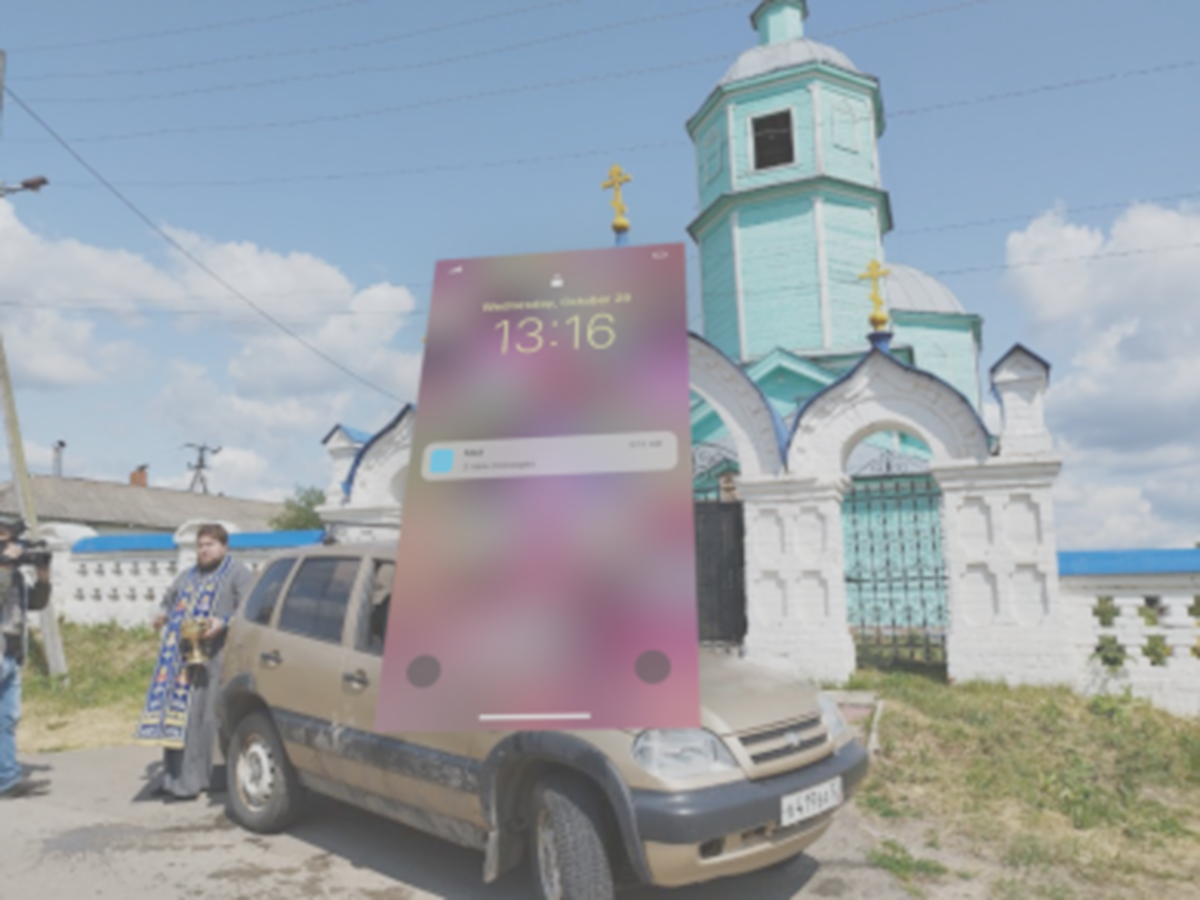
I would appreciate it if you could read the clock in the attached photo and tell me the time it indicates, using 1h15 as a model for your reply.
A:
13h16
